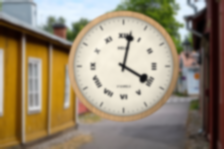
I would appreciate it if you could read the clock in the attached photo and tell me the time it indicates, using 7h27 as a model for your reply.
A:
4h02
